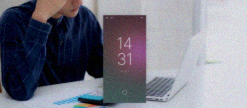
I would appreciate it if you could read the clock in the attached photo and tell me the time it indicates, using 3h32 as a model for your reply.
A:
14h31
